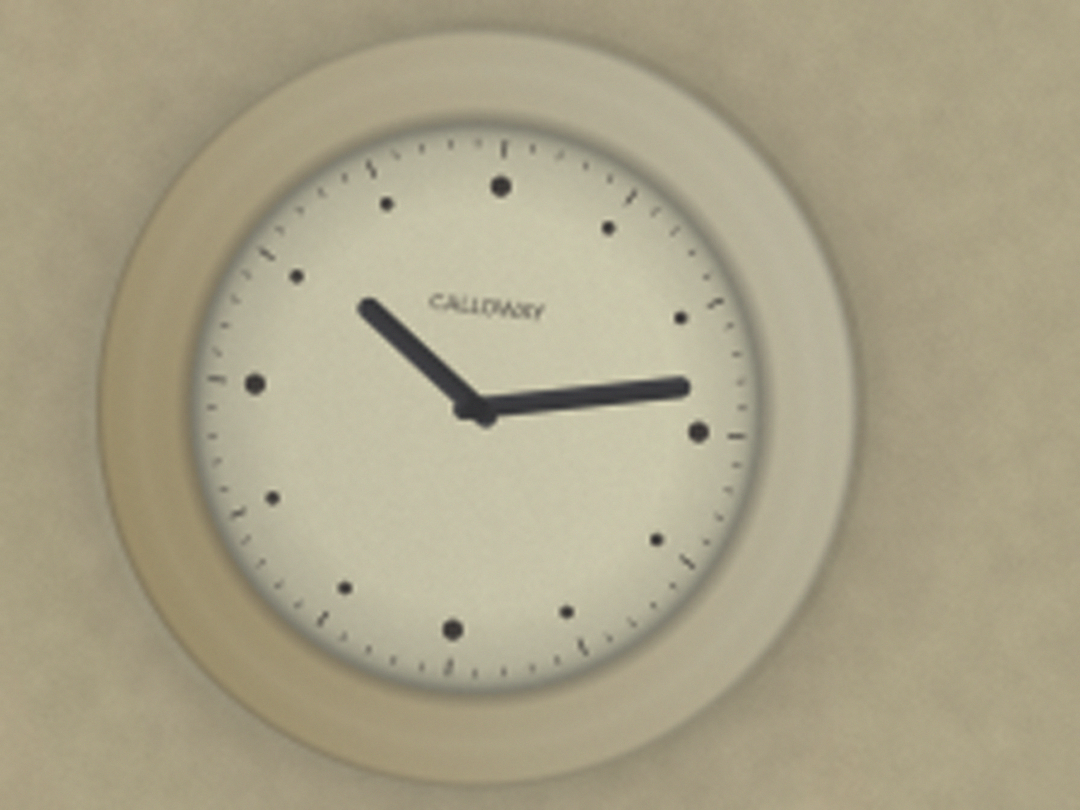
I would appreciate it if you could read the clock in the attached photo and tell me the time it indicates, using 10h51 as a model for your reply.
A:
10h13
